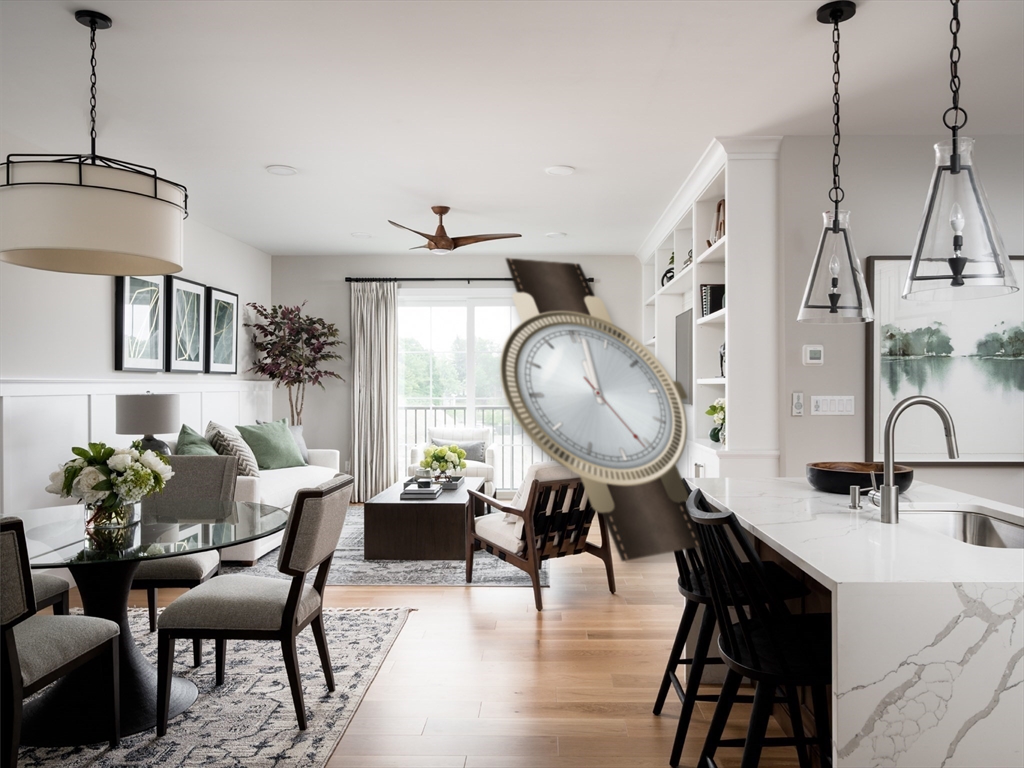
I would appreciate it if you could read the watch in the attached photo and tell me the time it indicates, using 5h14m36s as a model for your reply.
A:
12h01m26s
